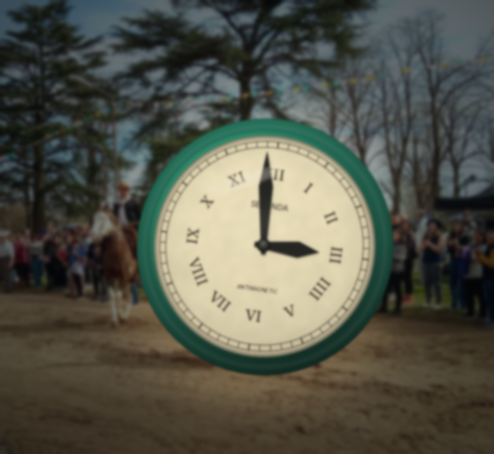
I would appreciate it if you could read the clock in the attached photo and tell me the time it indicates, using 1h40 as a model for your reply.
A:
2h59
